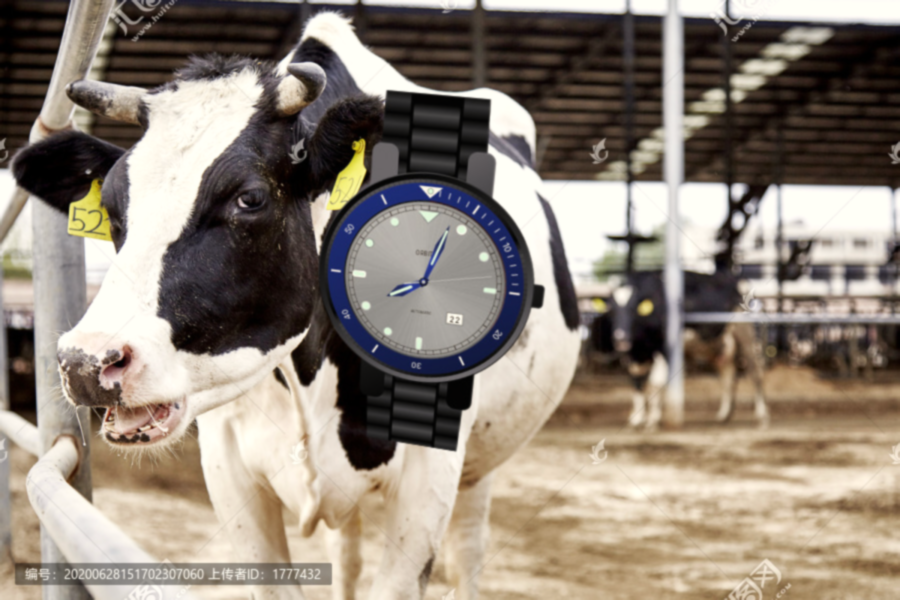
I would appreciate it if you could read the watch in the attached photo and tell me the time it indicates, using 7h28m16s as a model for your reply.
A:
8h03m13s
